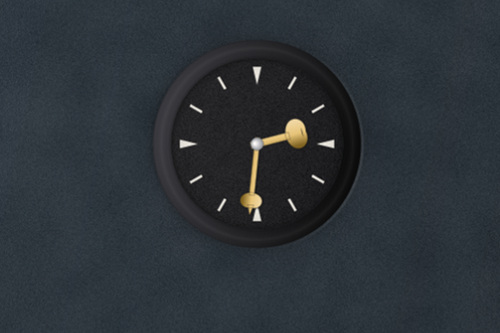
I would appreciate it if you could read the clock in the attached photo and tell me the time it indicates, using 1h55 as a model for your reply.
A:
2h31
